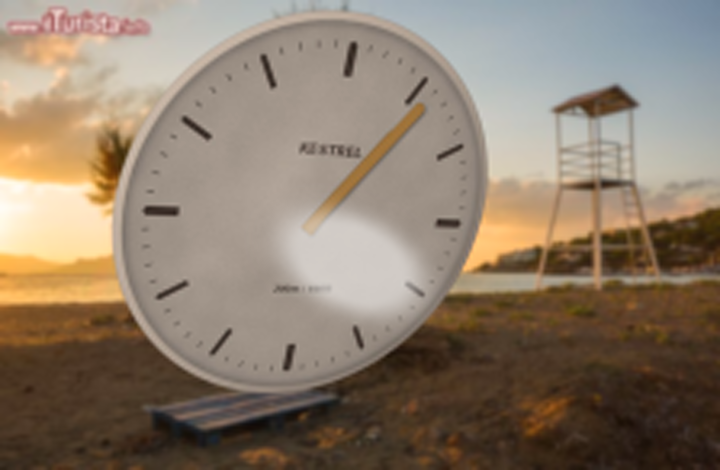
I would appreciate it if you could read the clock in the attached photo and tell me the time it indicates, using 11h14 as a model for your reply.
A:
1h06
